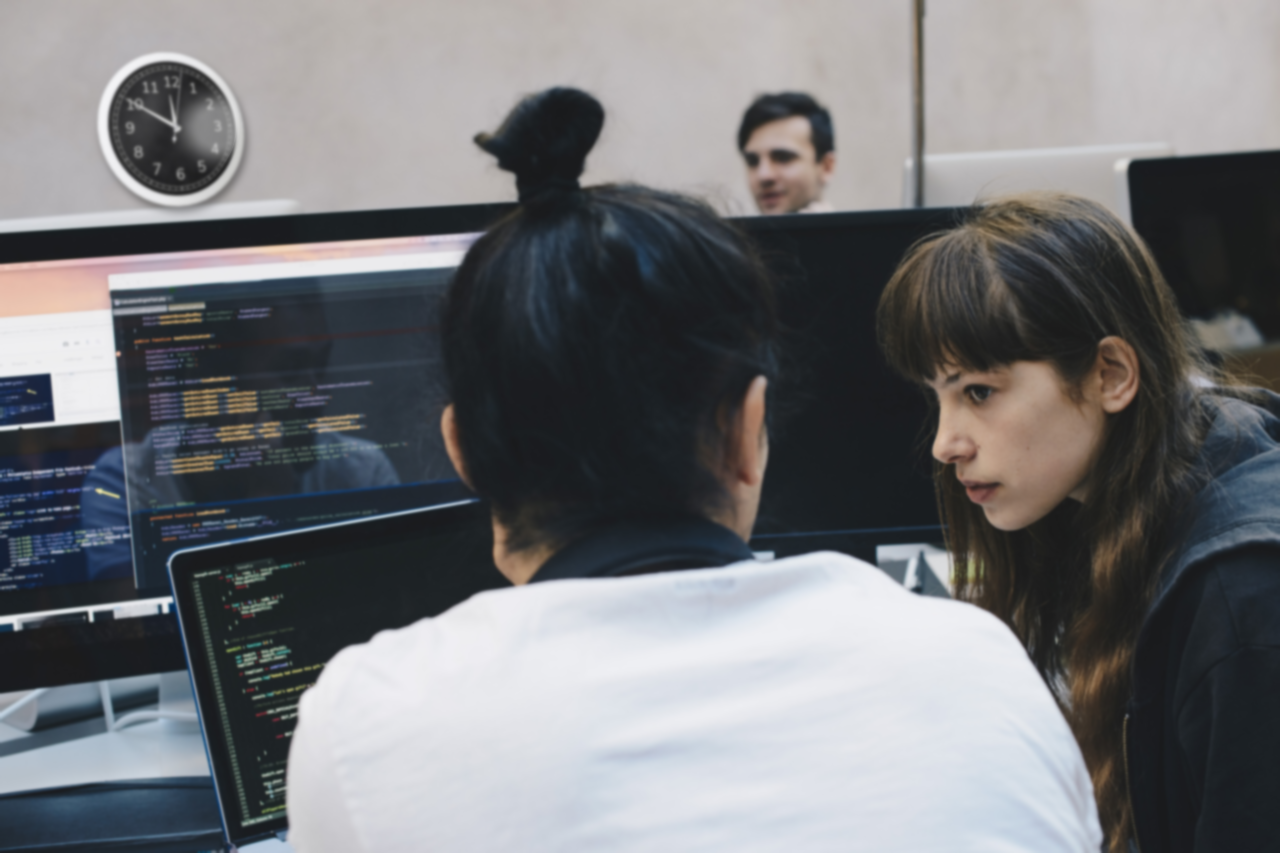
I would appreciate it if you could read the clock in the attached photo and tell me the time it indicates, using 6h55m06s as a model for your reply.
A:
11h50m02s
